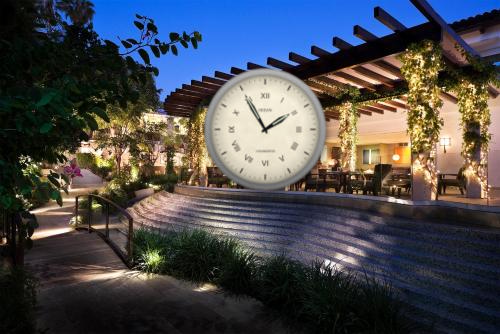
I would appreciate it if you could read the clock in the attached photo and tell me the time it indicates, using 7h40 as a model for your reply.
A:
1h55
